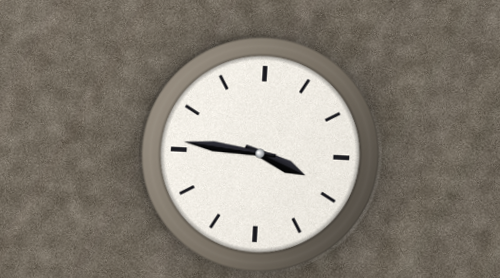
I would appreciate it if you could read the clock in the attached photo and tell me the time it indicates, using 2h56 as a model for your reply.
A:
3h46
